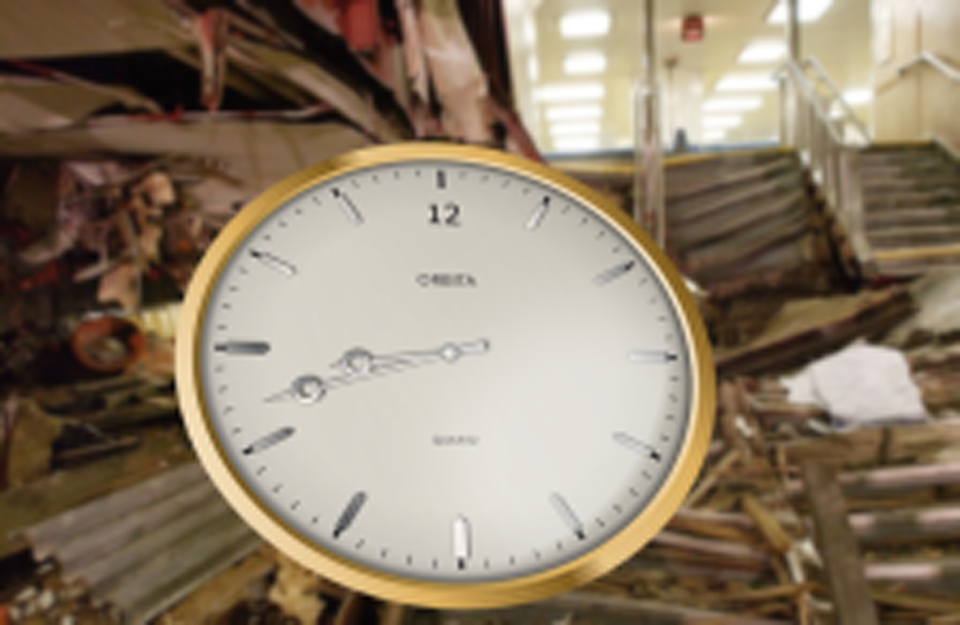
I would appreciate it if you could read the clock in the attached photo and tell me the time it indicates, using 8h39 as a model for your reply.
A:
8h42
